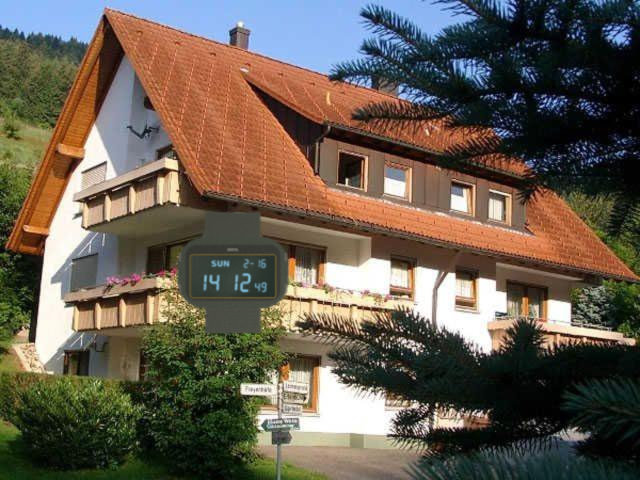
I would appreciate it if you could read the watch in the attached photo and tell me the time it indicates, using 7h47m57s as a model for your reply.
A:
14h12m49s
